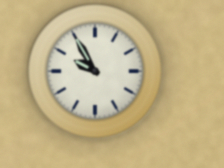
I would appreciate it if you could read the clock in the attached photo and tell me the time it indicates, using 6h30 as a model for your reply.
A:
9h55
